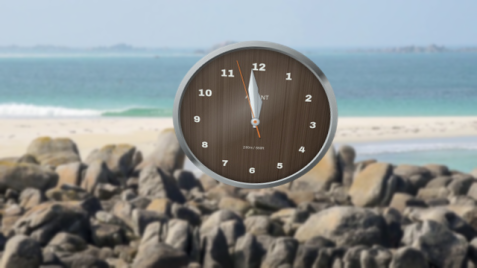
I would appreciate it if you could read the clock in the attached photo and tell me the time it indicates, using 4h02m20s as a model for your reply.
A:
11h58m57s
